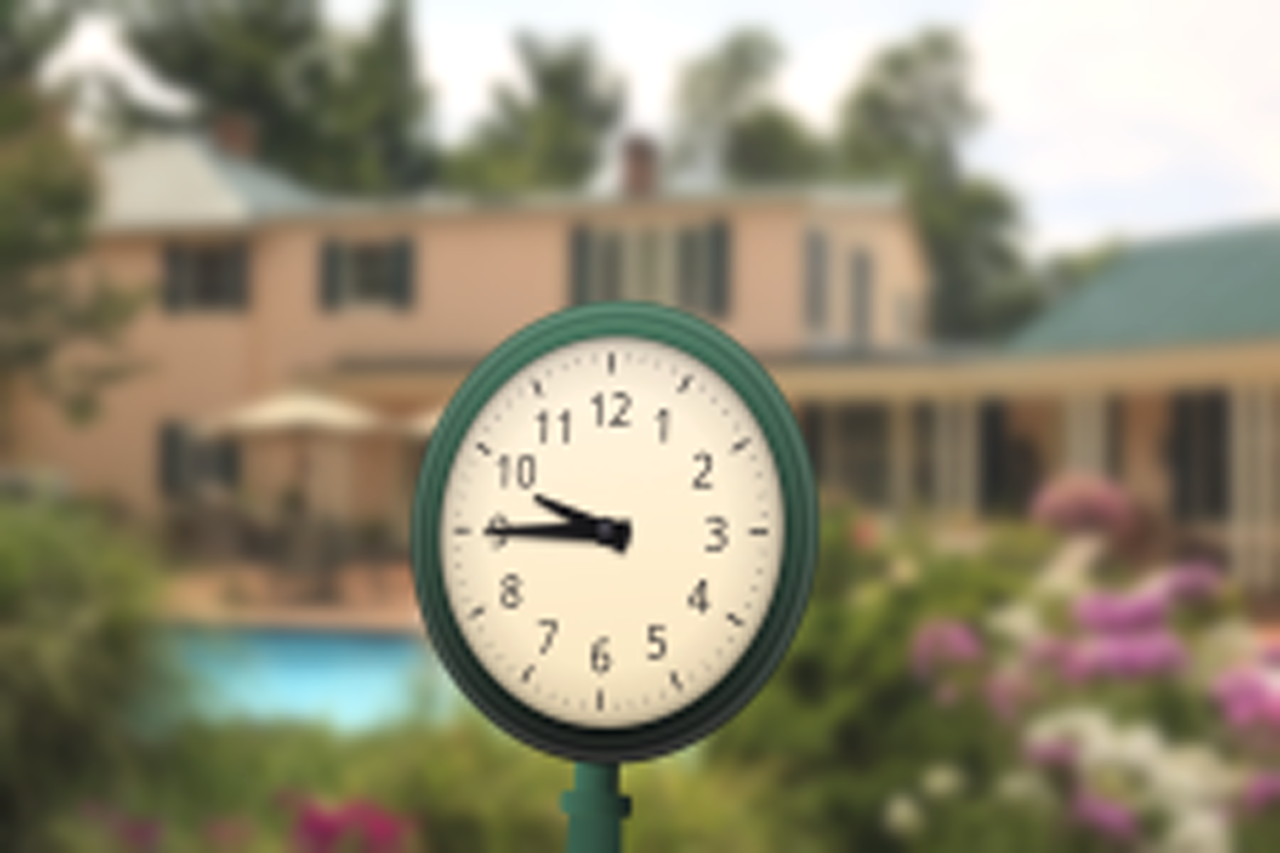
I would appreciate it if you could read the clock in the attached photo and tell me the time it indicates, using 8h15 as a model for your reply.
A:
9h45
